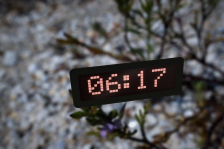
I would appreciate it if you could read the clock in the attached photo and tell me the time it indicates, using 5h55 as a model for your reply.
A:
6h17
